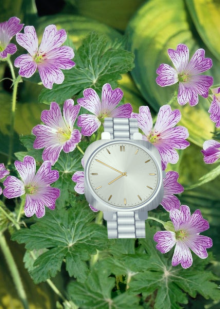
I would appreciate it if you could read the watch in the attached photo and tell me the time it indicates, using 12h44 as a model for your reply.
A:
7h50
